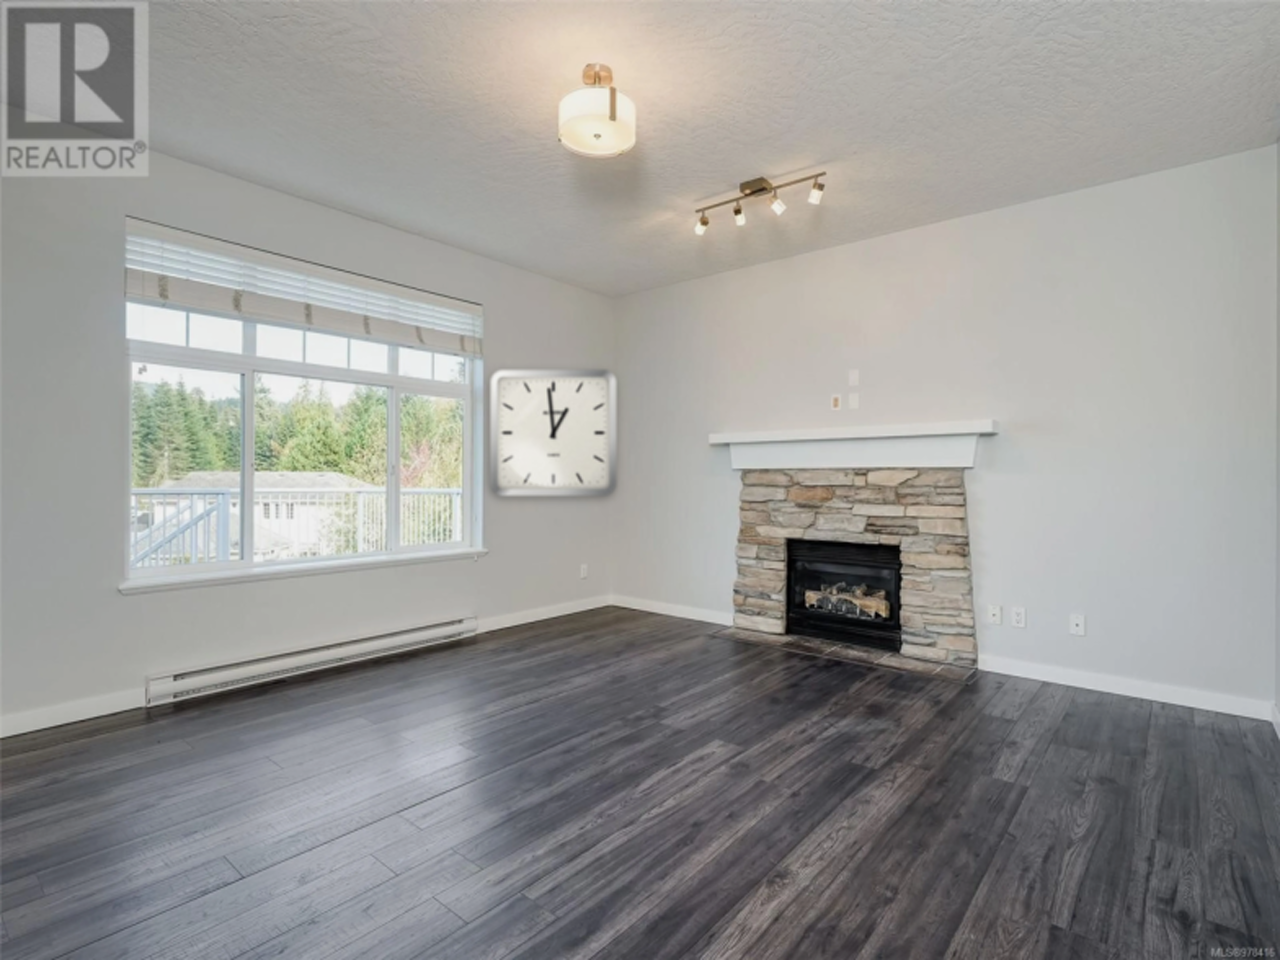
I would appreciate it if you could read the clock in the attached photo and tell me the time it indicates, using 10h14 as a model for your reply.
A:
12h59
